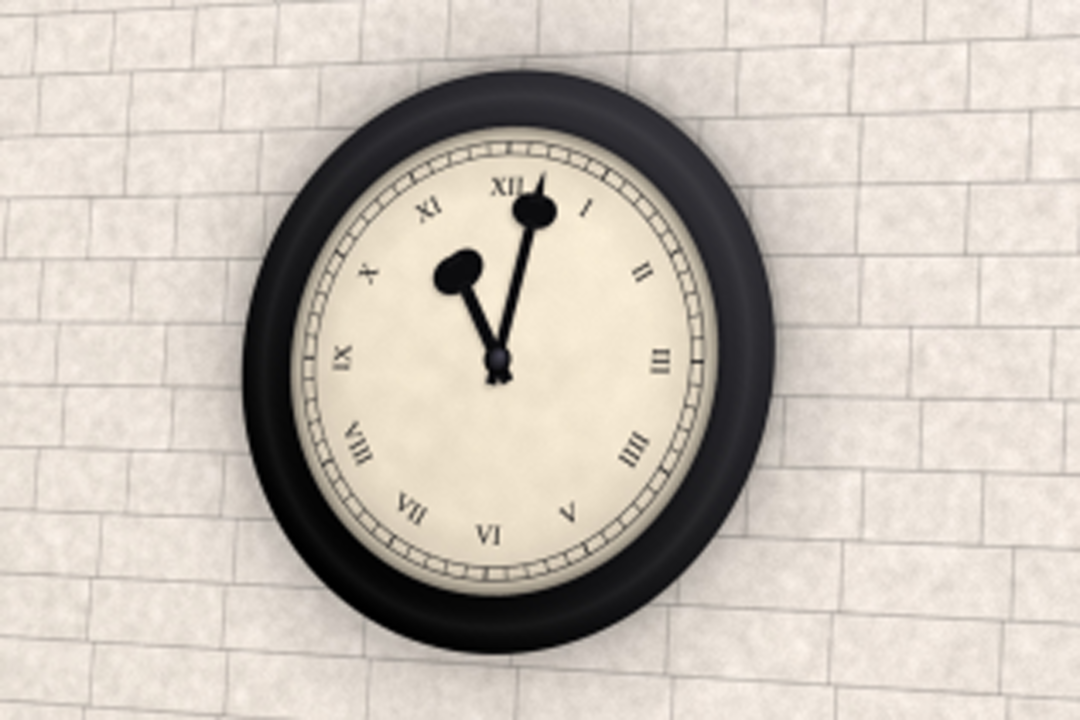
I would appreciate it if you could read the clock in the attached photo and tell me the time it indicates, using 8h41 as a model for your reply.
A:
11h02
